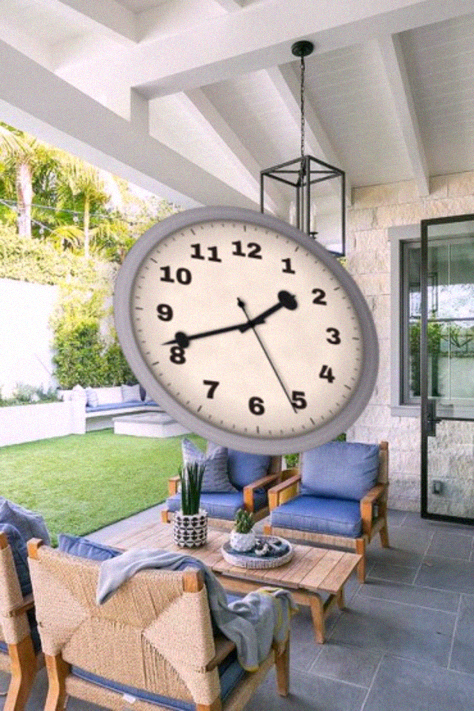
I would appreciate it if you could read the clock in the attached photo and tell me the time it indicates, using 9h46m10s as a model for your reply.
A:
1h41m26s
